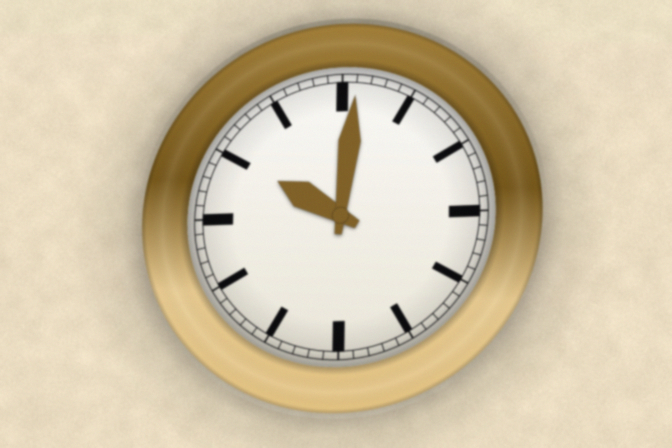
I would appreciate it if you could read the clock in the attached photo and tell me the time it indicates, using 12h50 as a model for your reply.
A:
10h01
